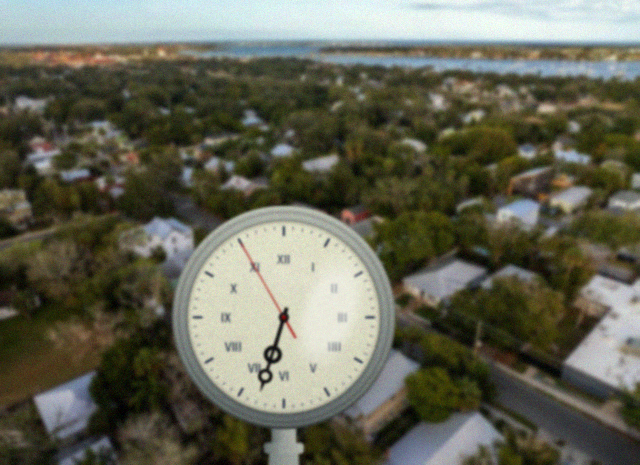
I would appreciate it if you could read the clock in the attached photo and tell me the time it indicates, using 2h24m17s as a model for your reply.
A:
6h32m55s
